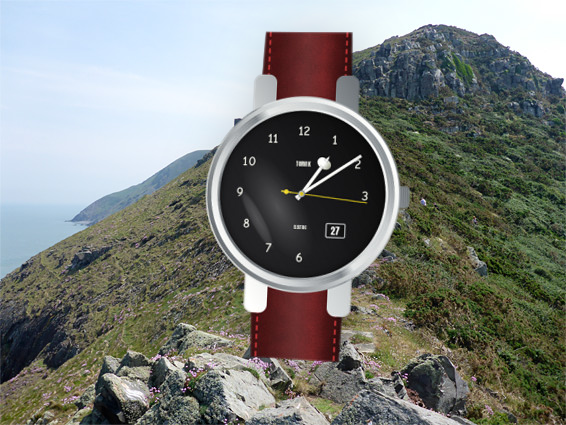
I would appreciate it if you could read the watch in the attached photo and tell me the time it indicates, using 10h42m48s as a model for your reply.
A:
1h09m16s
